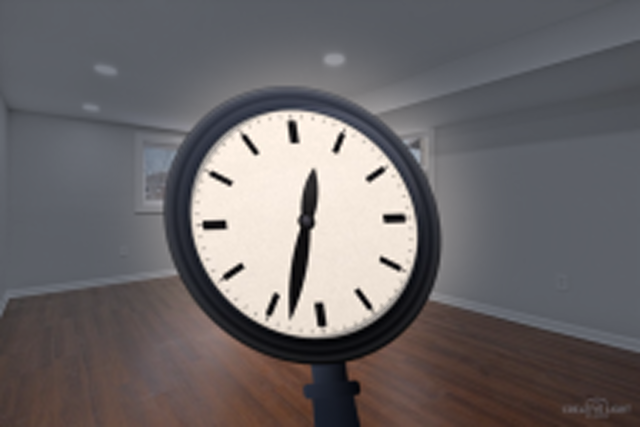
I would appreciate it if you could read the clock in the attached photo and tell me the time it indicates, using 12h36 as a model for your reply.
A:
12h33
